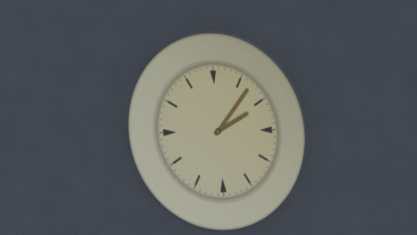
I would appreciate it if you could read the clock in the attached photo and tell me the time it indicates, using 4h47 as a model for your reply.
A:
2h07
